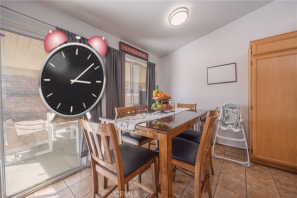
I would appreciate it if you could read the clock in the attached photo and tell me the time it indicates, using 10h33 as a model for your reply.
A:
3h08
